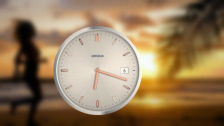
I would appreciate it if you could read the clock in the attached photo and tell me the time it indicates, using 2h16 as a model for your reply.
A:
6h18
